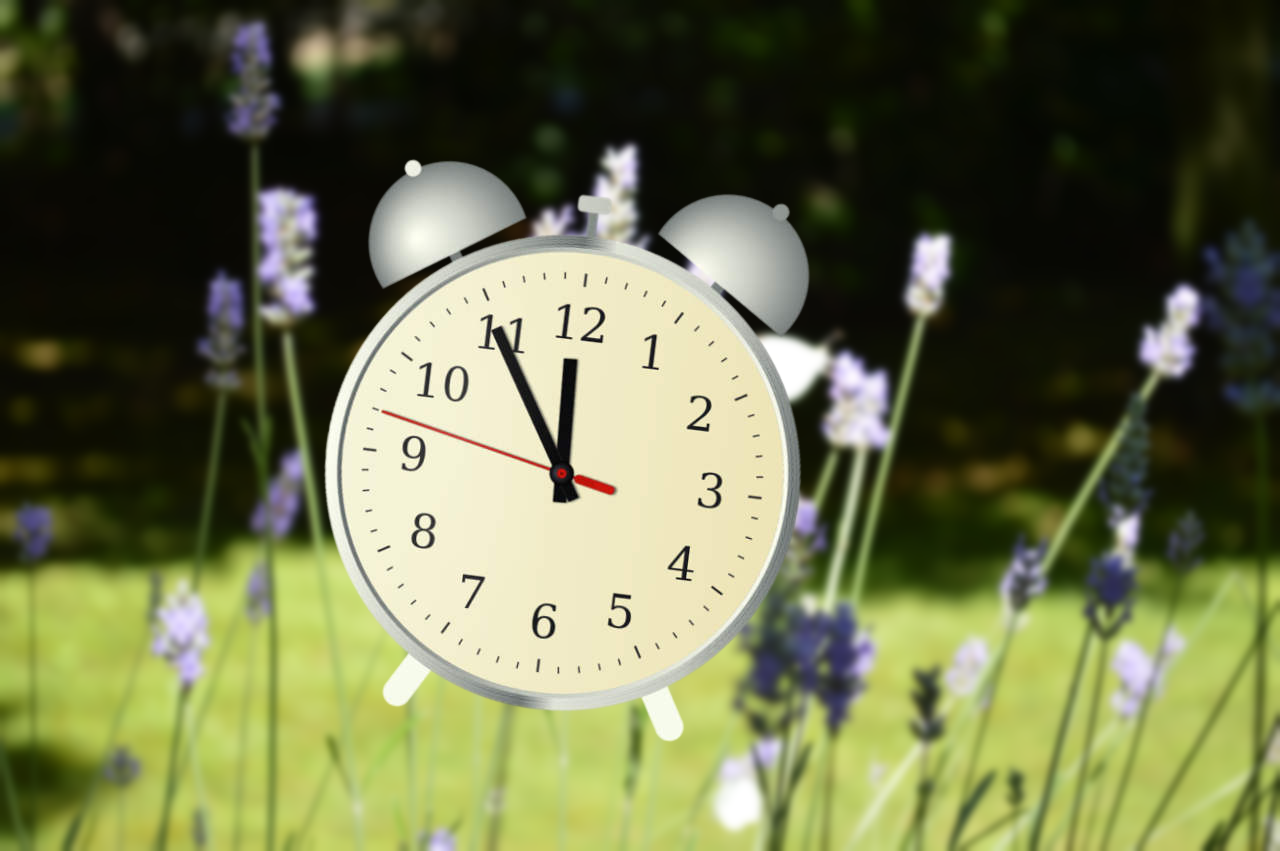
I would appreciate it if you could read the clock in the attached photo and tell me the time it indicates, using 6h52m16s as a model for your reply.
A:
11h54m47s
